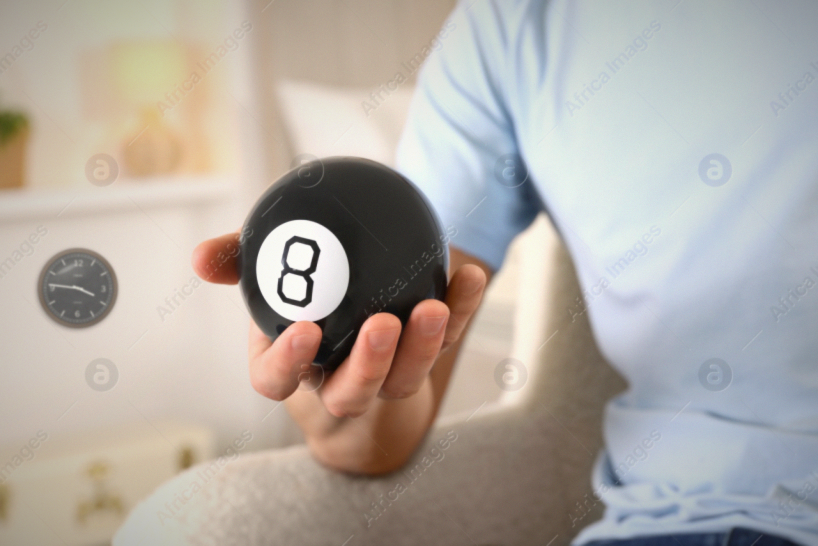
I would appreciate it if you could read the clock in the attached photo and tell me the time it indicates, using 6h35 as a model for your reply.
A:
3h46
